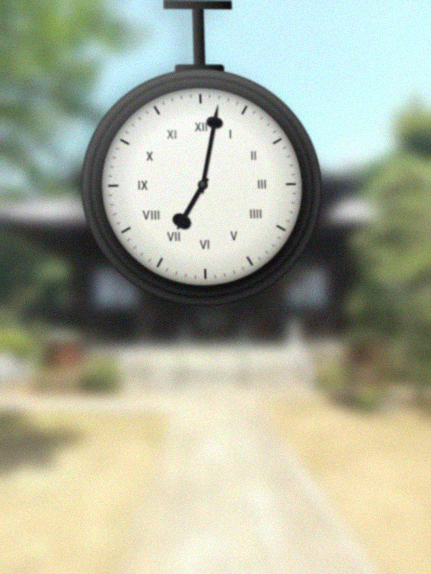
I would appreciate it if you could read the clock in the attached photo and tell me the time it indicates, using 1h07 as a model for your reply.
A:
7h02
